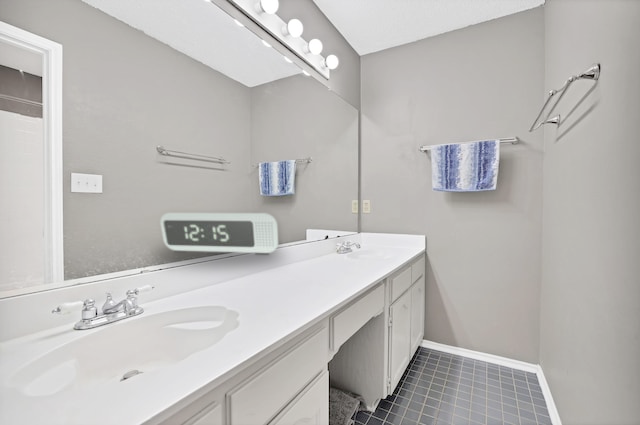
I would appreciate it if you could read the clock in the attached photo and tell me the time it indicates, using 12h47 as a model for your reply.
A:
12h15
